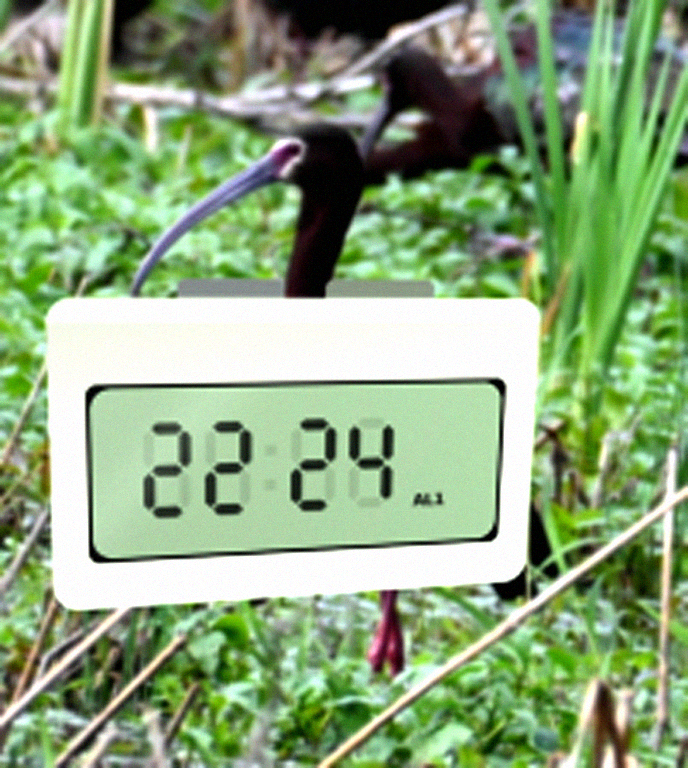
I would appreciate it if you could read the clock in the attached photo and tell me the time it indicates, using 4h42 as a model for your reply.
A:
22h24
